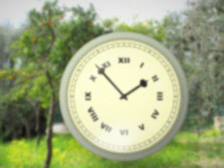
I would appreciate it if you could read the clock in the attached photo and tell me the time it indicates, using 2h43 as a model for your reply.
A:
1h53
